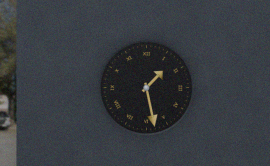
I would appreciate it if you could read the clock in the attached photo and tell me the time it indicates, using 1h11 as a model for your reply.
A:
1h28
